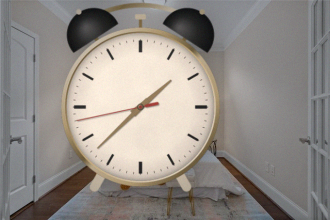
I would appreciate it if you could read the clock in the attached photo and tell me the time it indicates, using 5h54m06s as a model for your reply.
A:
1h37m43s
